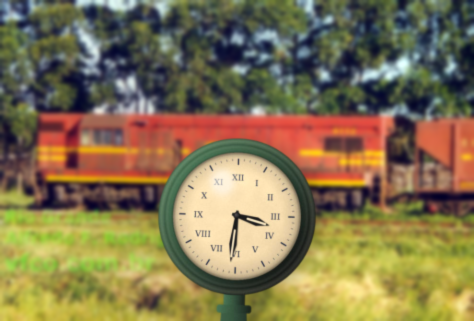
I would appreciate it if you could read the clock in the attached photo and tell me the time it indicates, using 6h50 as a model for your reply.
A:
3h31
